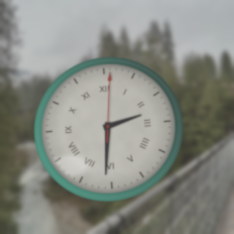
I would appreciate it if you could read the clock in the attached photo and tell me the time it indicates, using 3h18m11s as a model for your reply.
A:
2h31m01s
